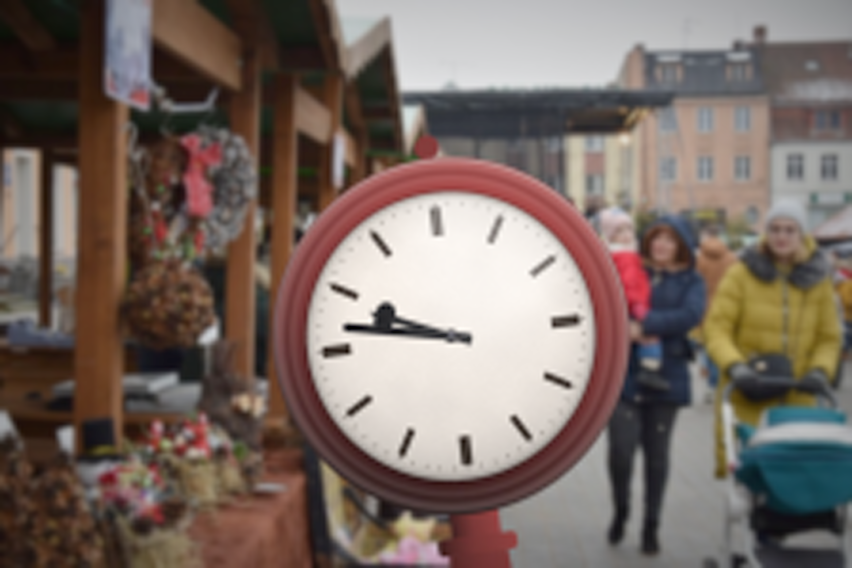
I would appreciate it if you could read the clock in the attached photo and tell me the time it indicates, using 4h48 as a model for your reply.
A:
9h47
